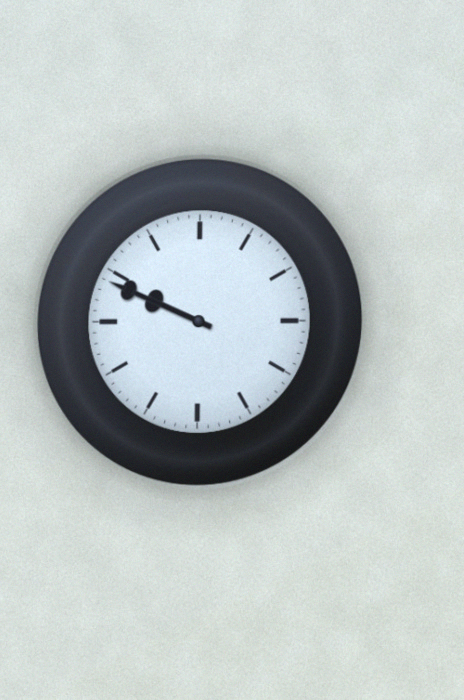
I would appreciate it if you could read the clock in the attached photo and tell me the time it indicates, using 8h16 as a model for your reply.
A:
9h49
